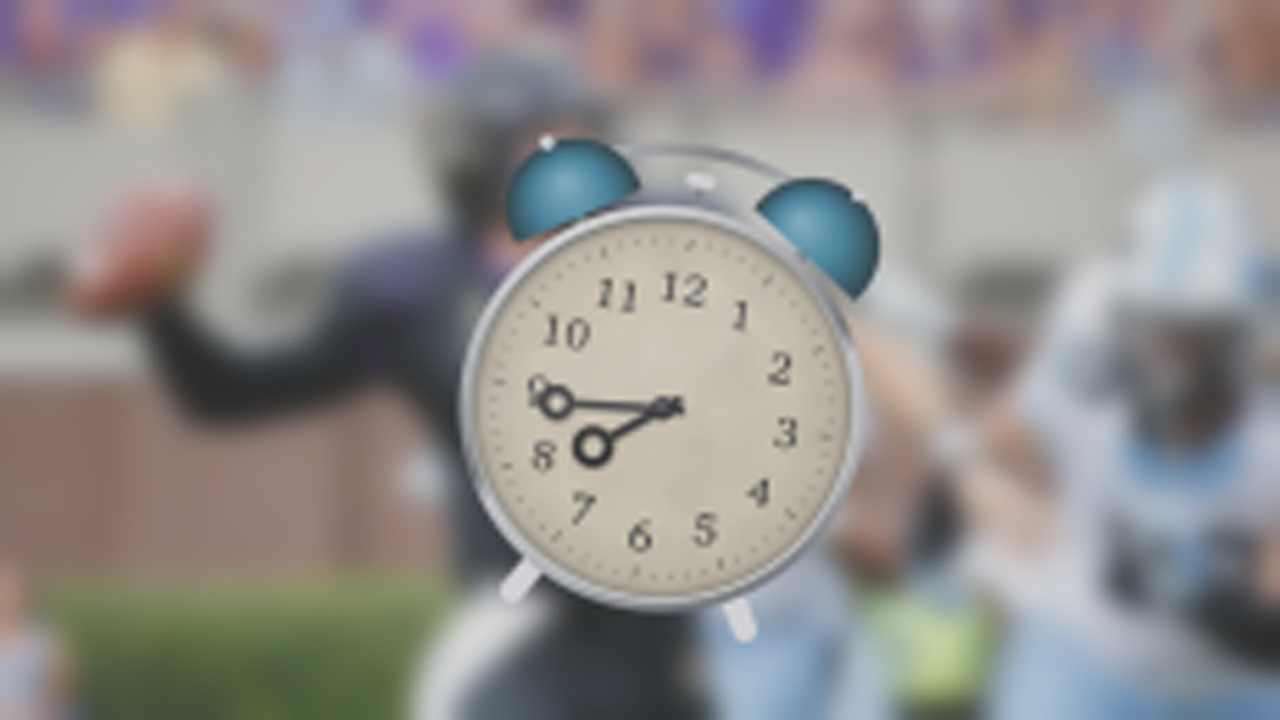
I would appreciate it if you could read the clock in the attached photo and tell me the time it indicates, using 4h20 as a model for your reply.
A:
7h44
